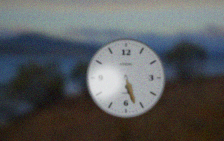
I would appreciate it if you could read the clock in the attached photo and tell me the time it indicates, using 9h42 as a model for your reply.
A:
5h27
